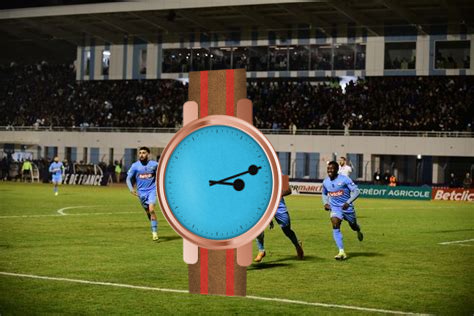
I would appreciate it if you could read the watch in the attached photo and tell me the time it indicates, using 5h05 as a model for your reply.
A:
3h12
